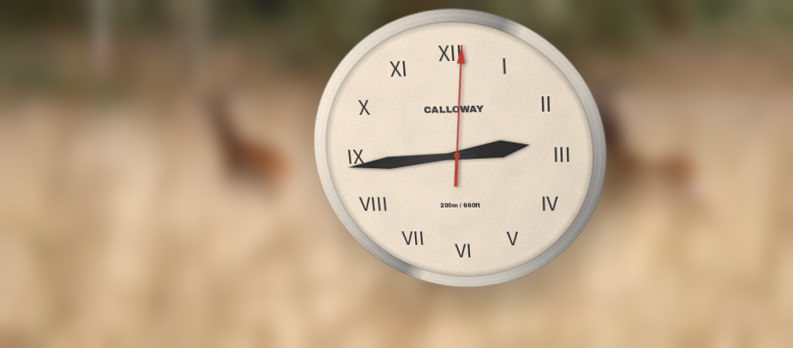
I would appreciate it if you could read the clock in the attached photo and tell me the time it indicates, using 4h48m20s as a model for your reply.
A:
2h44m01s
